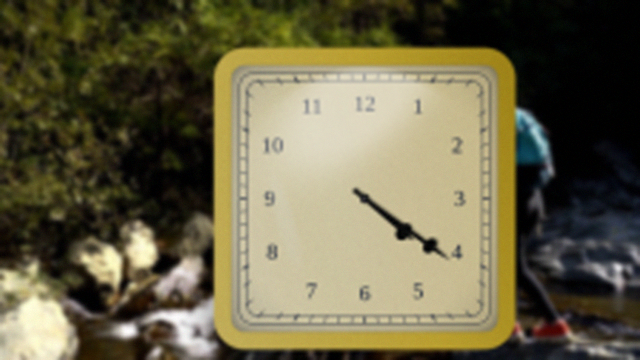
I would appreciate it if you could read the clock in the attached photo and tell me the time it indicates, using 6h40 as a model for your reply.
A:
4h21
